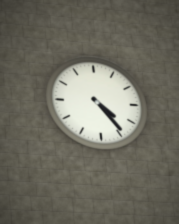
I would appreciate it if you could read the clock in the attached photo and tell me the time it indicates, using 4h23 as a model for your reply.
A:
4h24
